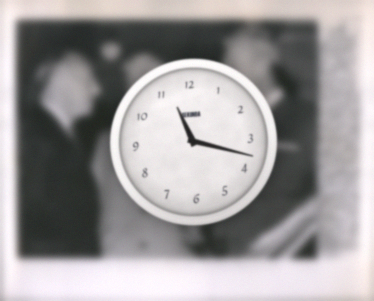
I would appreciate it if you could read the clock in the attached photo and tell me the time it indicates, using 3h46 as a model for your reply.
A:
11h18
